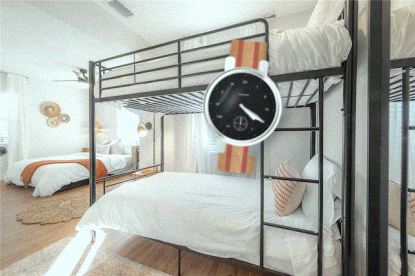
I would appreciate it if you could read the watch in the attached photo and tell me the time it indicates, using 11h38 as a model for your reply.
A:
4h20
